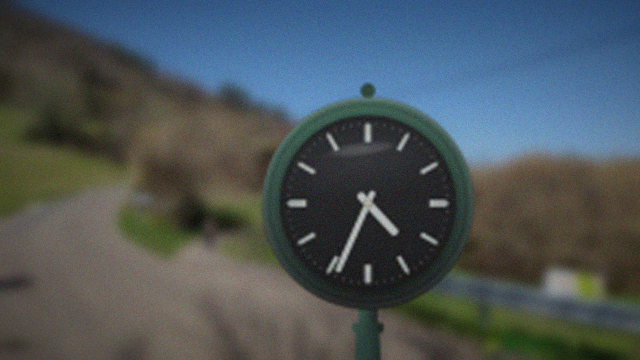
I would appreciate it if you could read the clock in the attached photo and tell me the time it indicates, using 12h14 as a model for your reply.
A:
4h34
